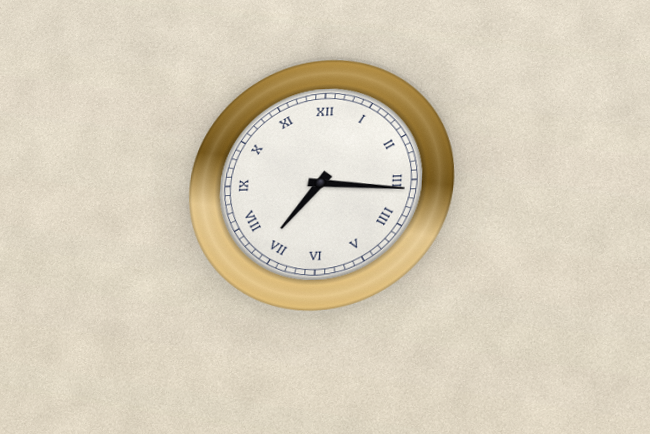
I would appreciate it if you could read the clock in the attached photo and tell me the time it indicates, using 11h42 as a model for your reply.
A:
7h16
